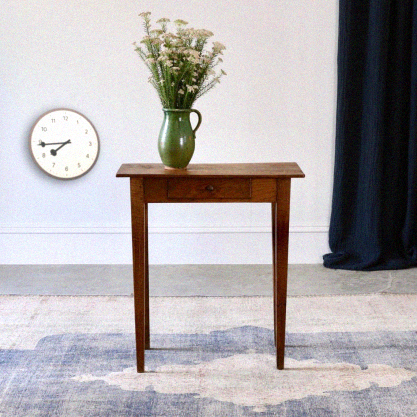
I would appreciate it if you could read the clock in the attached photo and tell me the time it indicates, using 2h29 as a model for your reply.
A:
7h44
